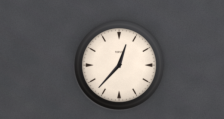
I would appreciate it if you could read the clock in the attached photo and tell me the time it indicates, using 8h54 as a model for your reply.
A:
12h37
